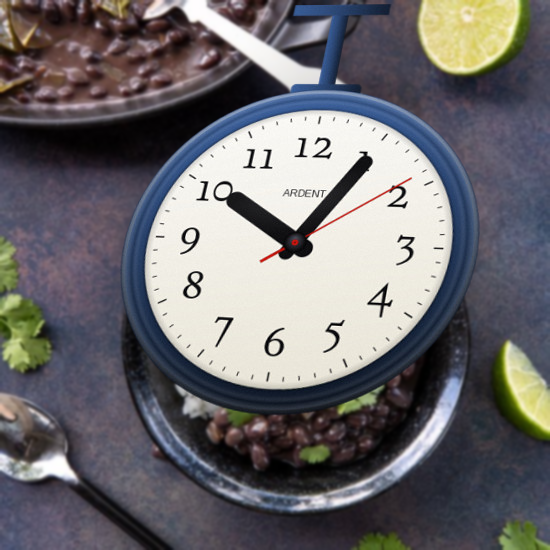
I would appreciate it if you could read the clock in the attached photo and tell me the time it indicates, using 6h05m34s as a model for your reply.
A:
10h05m09s
